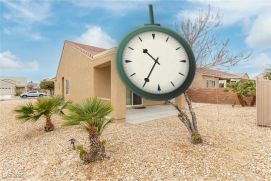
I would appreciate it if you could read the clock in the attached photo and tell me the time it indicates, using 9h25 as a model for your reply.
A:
10h35
